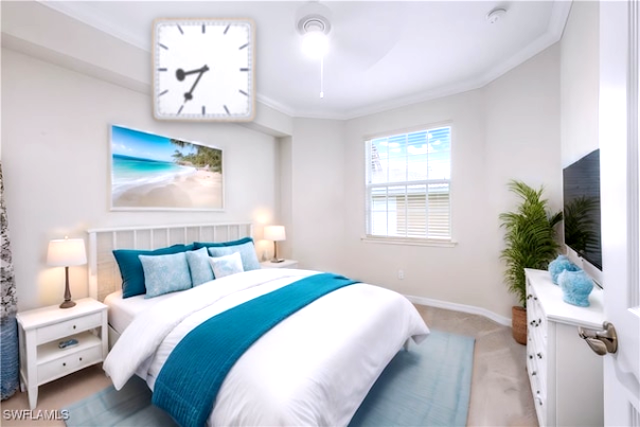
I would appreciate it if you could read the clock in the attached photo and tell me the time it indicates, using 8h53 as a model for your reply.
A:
8h35
